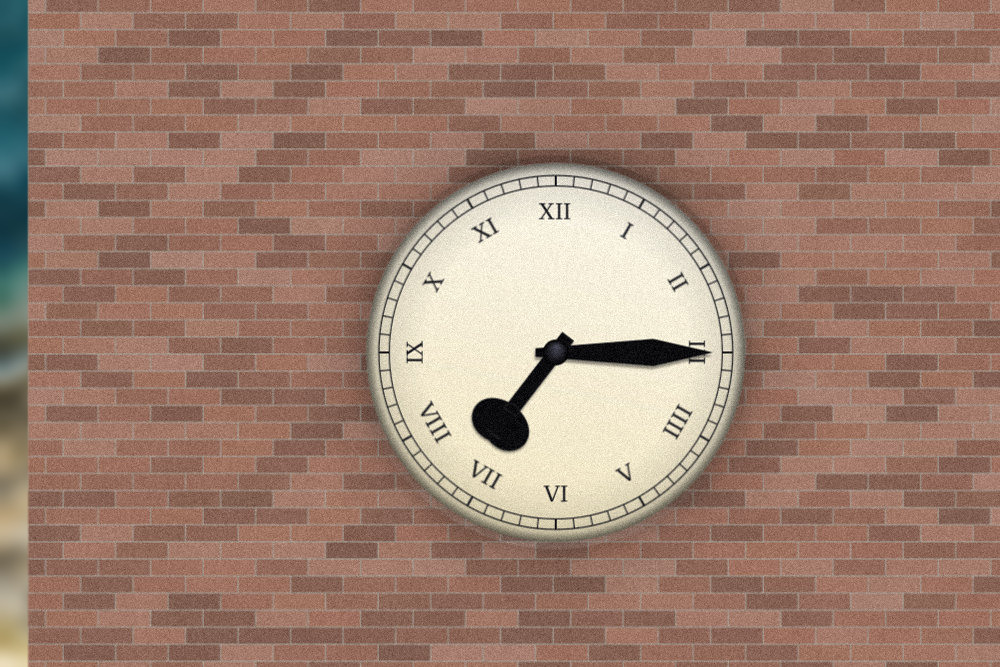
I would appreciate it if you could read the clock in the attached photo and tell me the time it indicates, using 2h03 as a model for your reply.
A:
7h15
